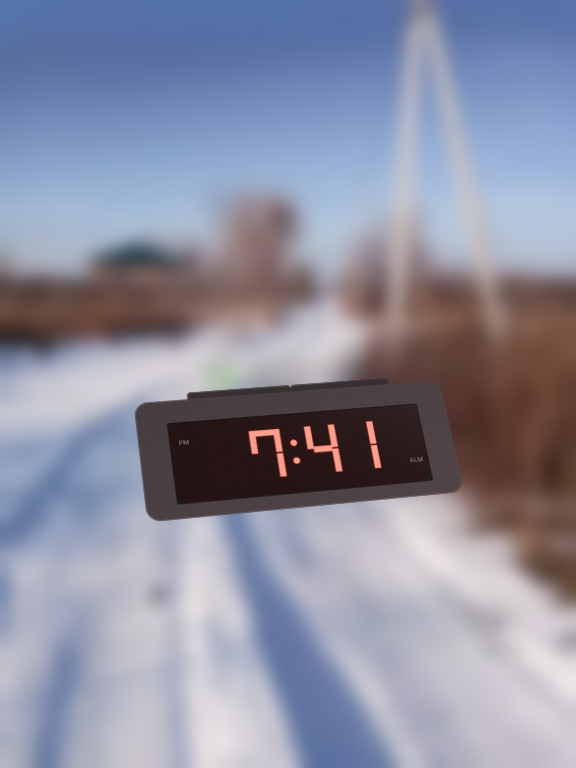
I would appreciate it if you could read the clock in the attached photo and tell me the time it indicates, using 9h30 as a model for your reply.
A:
7h41
